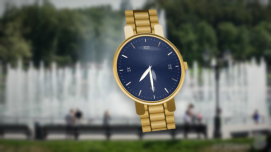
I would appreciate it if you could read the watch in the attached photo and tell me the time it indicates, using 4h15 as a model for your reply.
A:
7h30
